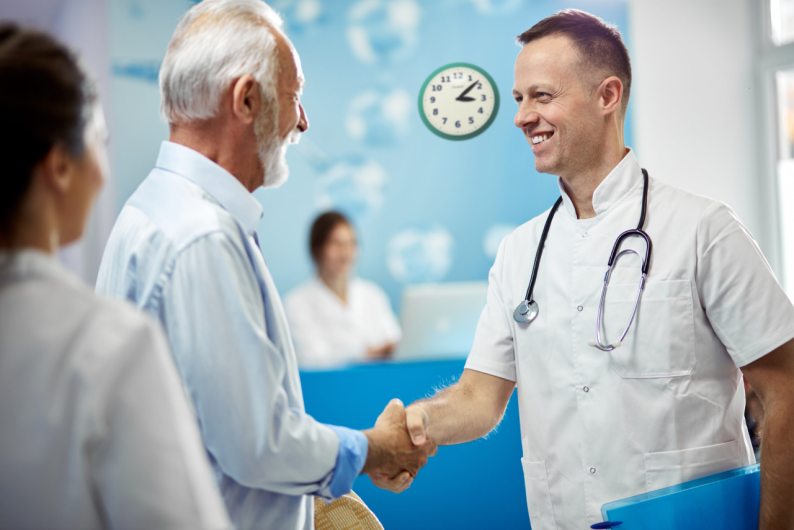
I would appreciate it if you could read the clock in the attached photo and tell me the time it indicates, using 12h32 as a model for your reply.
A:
3h08
